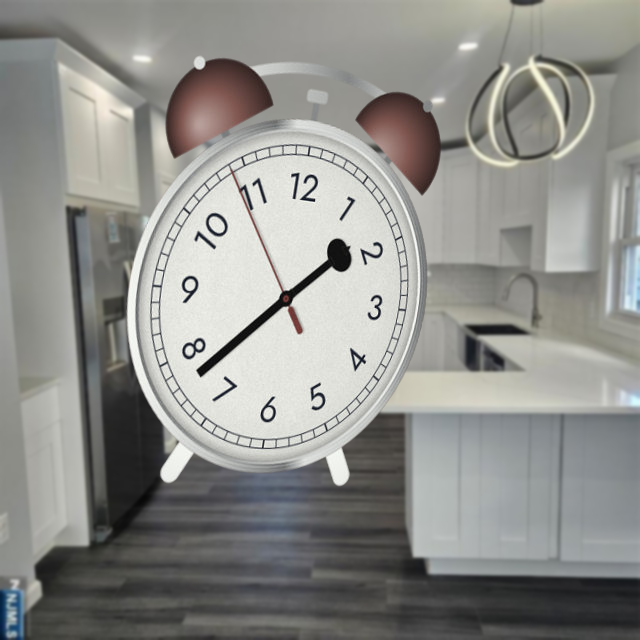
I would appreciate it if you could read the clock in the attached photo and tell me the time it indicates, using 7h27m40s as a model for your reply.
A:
1h37m54s
